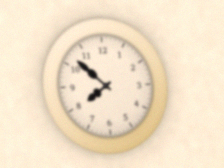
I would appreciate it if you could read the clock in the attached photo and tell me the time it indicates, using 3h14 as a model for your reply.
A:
7h52
